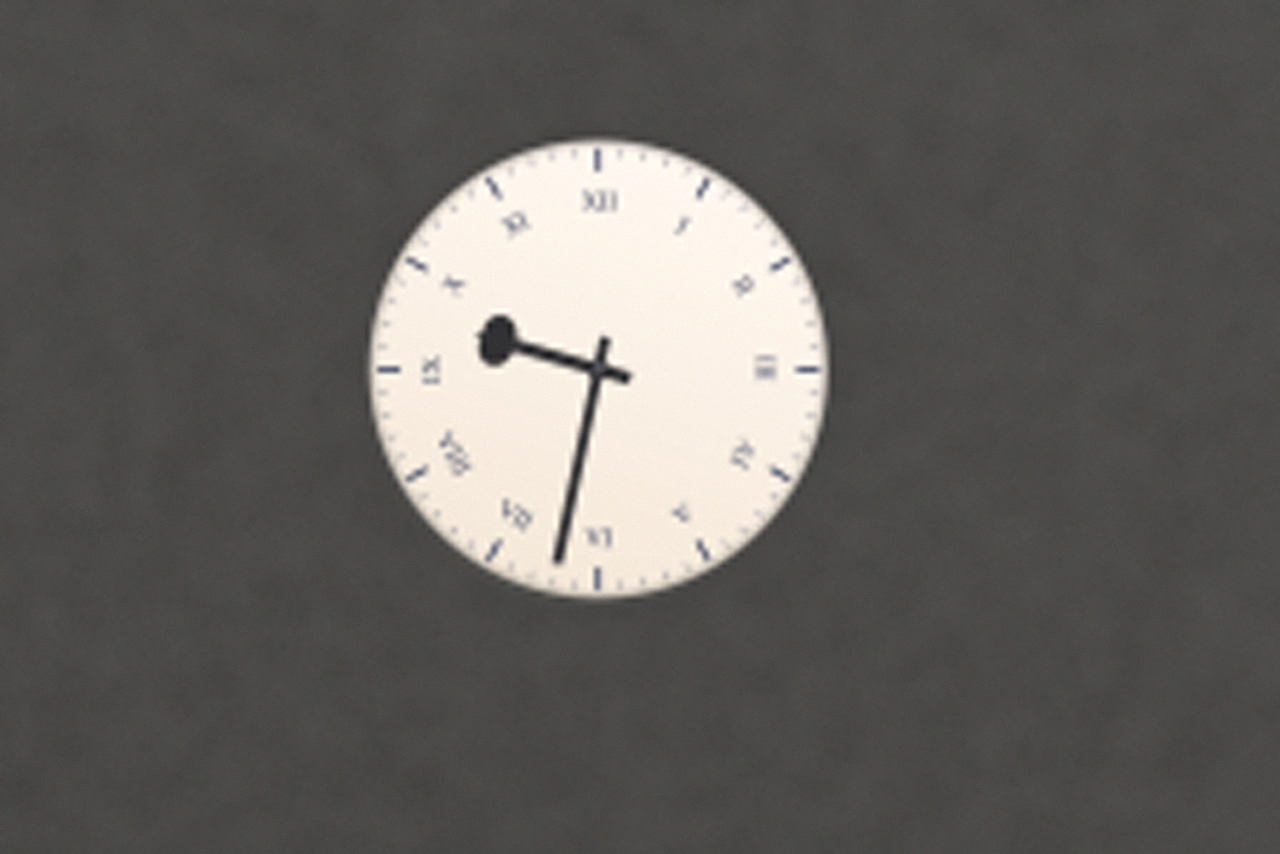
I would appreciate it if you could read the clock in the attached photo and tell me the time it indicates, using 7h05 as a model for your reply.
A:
9h32
